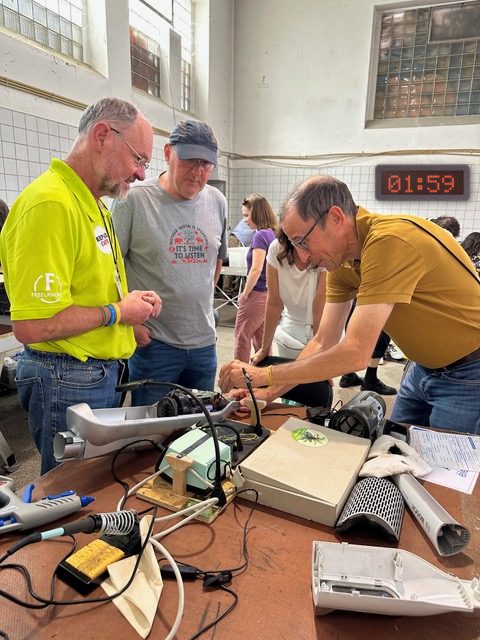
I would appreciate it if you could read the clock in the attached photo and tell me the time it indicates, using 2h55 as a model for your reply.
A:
1h59
